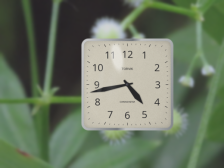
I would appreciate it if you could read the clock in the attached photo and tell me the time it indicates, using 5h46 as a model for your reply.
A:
4h43
